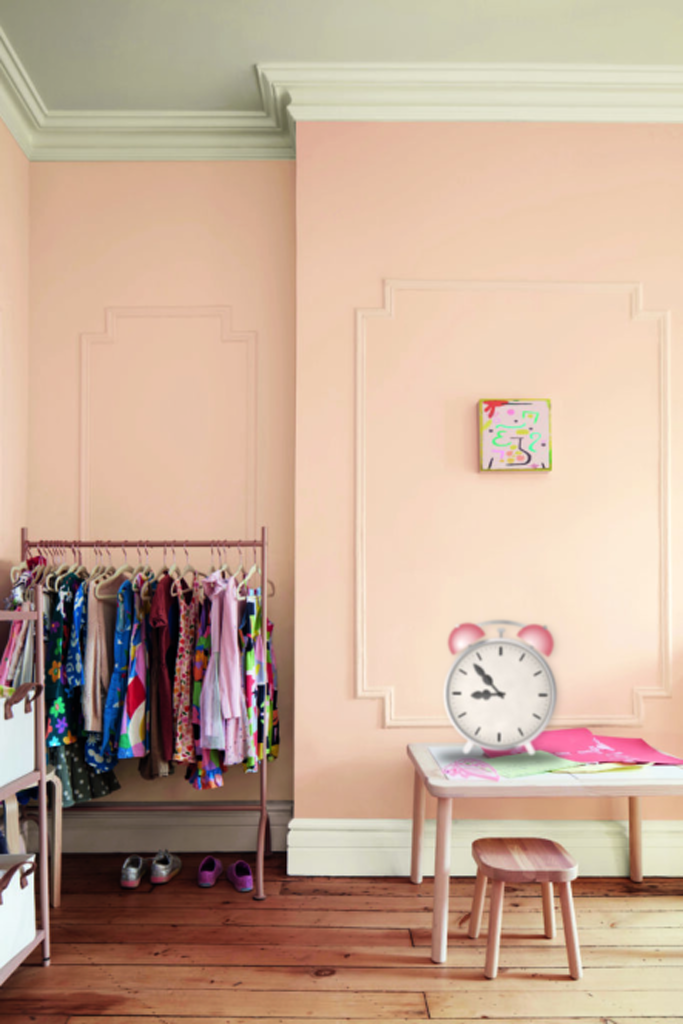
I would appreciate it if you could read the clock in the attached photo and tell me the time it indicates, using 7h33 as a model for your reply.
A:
8h53
